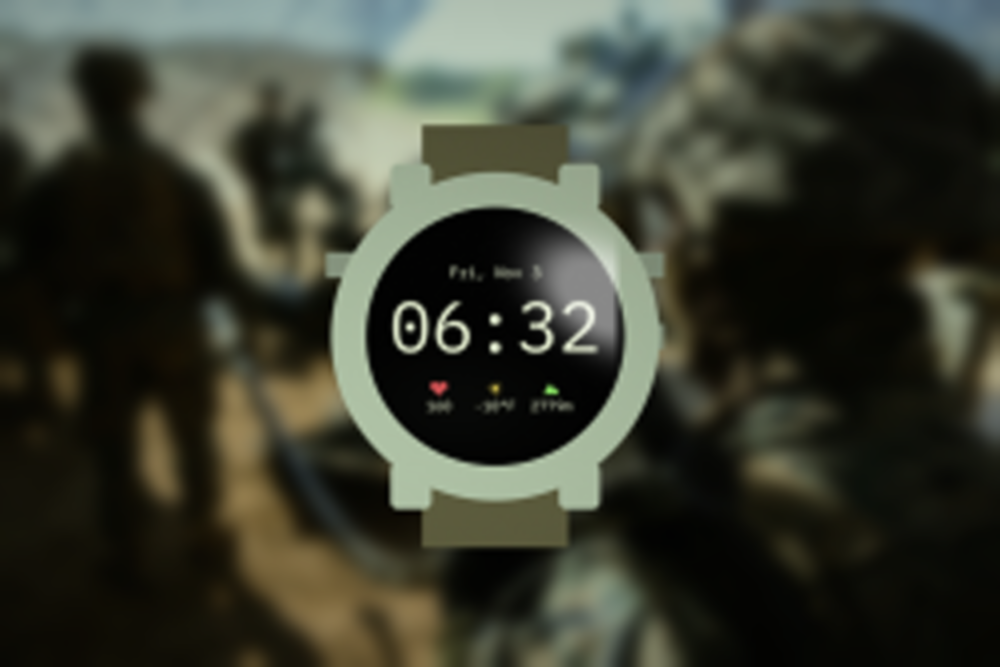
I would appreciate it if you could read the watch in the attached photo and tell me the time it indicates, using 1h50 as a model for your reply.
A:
6h32
